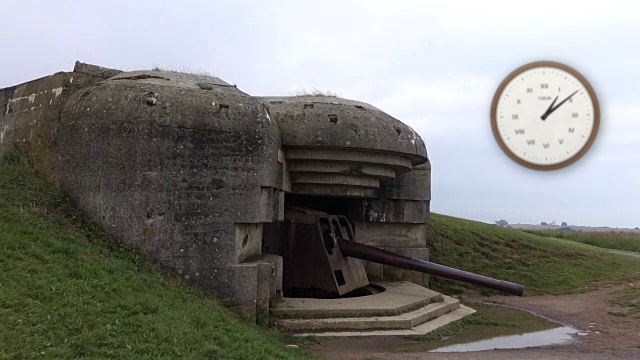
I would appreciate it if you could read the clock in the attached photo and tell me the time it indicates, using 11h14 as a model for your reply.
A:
1h09
